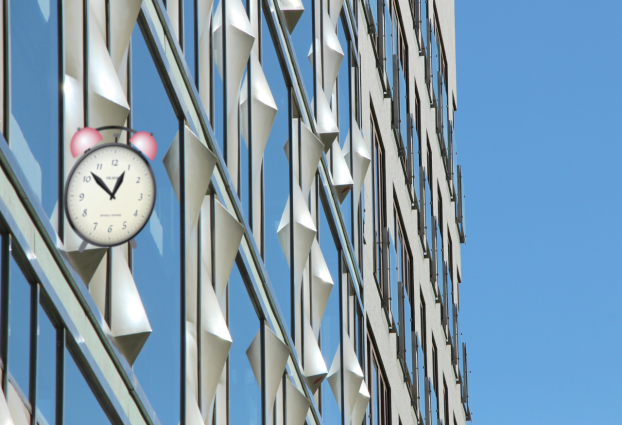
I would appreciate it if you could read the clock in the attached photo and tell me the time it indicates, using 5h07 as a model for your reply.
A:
12h52
